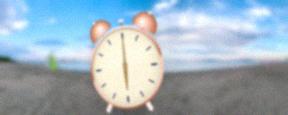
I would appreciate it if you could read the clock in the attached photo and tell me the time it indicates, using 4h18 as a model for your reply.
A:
6h00
